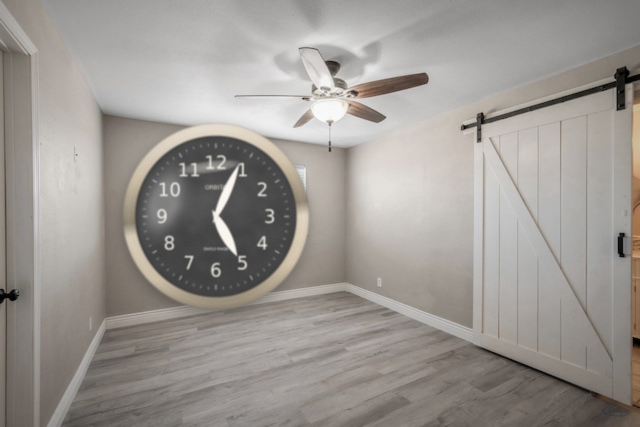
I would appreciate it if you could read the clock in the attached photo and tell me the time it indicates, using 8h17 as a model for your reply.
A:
5h04
